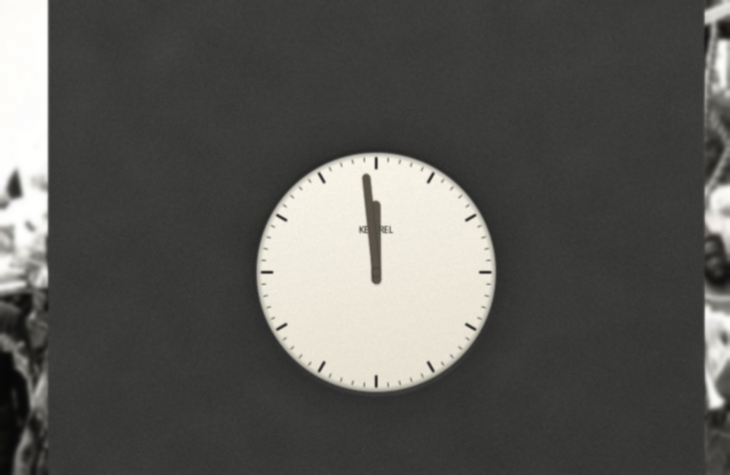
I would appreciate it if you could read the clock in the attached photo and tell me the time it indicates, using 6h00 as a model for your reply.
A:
11h59
